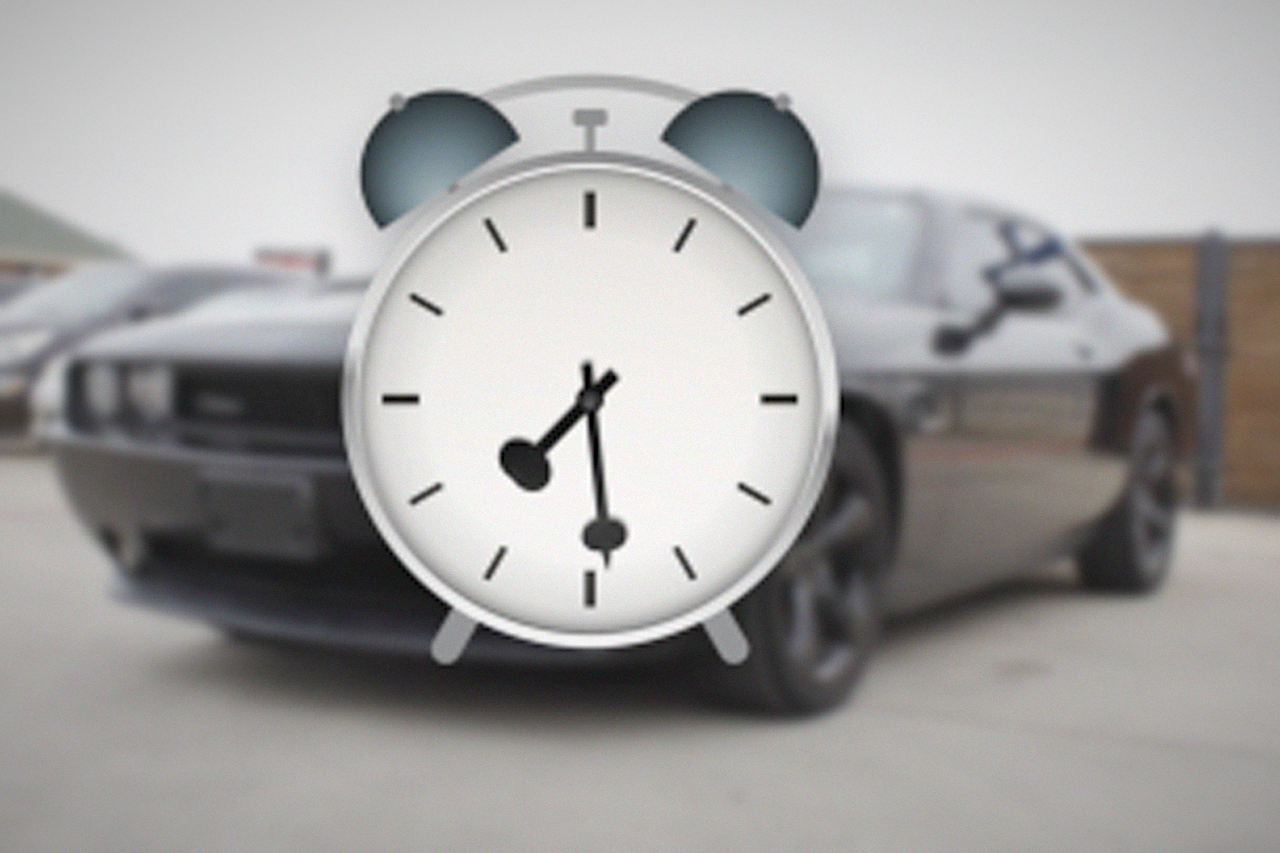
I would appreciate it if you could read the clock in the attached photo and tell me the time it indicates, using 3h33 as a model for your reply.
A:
7h29
